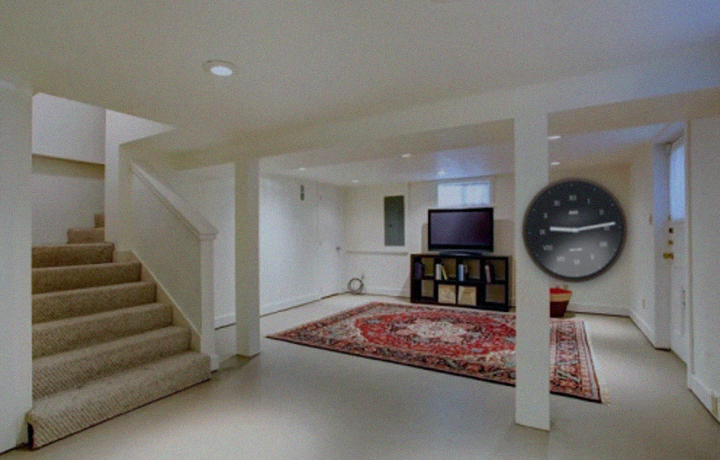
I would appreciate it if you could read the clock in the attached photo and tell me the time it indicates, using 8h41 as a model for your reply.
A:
9h14
